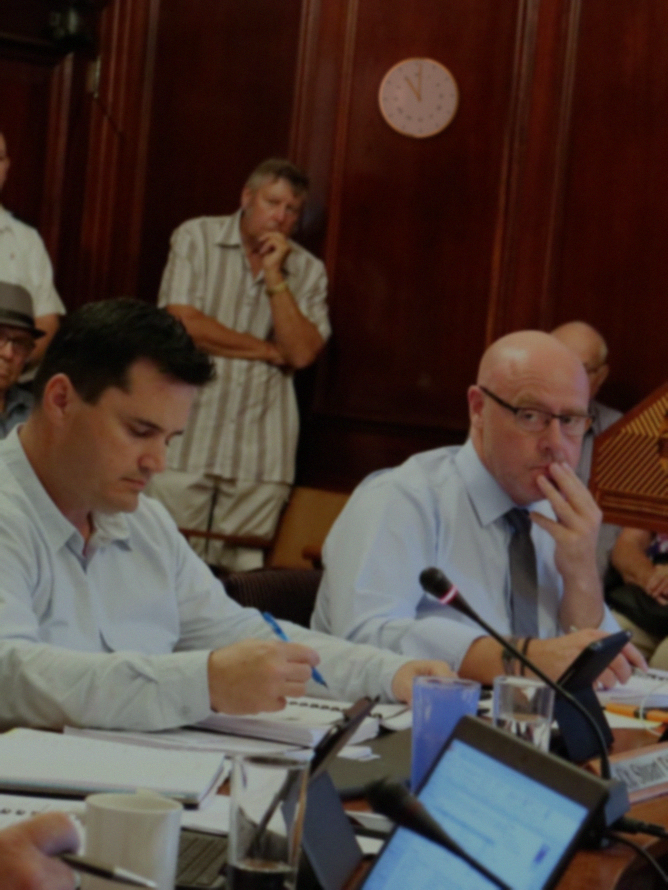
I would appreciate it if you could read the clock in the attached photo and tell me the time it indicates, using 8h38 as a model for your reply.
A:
11h01
